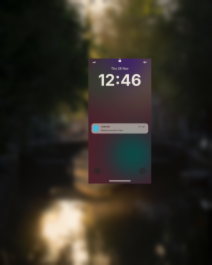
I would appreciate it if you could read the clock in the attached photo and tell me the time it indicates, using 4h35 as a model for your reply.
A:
12h46
